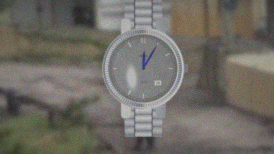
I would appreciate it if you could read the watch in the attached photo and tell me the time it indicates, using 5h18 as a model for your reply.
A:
12h05
